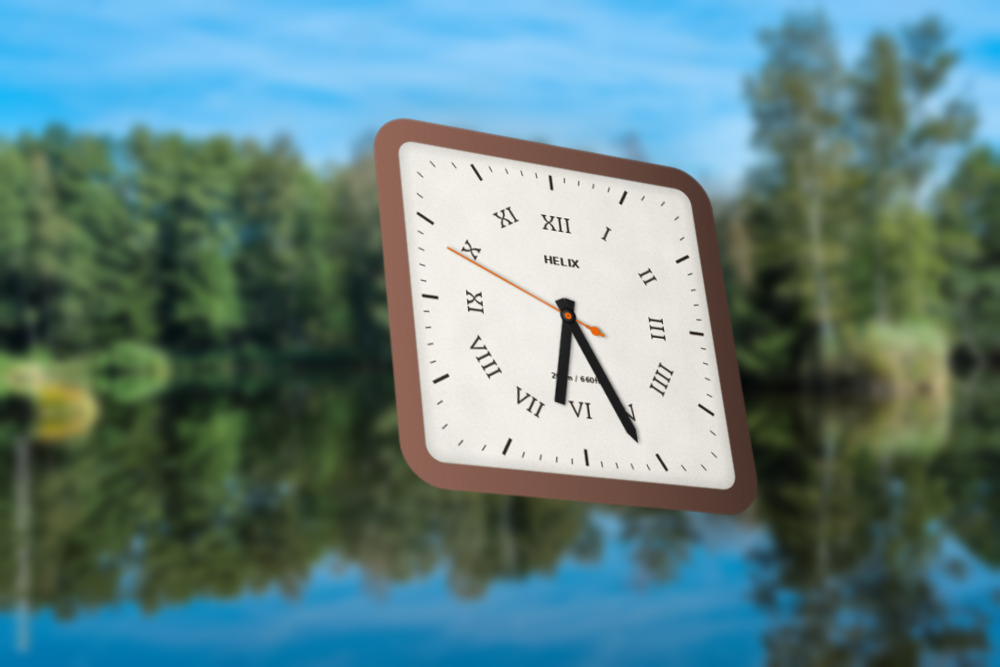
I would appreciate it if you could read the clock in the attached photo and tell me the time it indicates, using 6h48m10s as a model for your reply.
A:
6h25m49s
